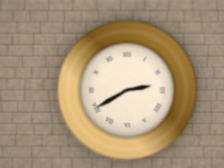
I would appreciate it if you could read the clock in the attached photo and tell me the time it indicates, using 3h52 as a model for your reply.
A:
2h40
